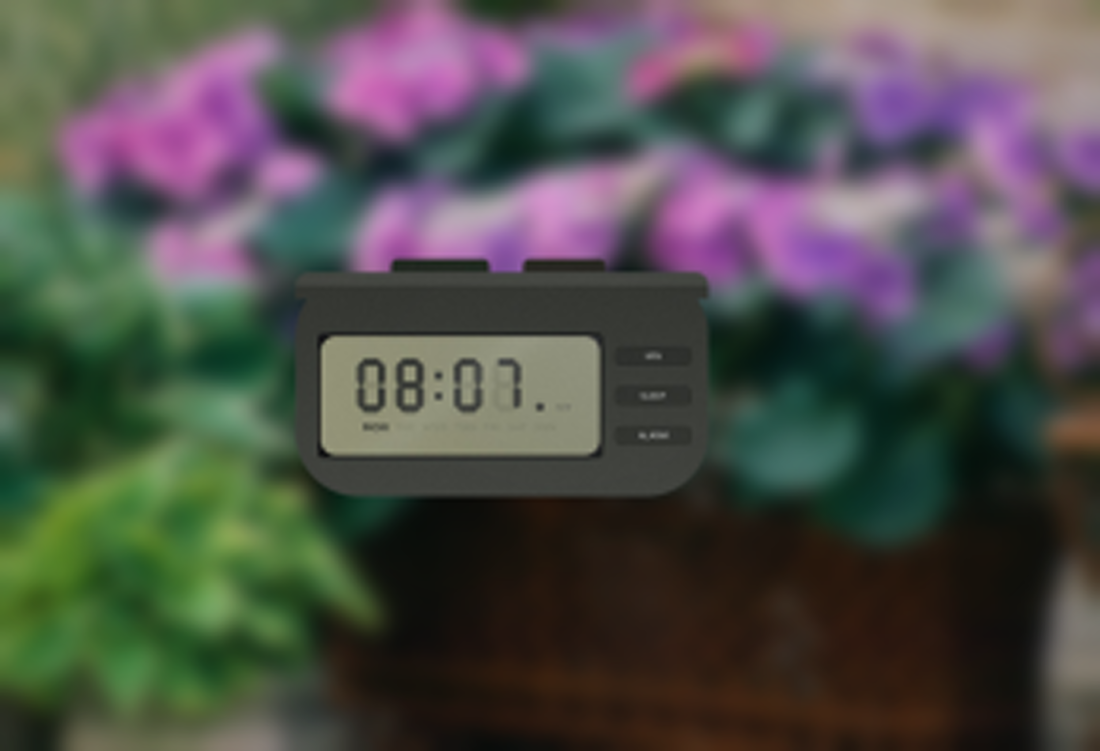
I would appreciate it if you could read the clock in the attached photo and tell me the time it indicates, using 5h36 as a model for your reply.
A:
8h07
